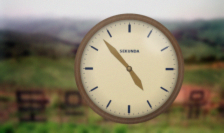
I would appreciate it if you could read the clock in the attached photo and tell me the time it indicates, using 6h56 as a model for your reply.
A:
4h53
